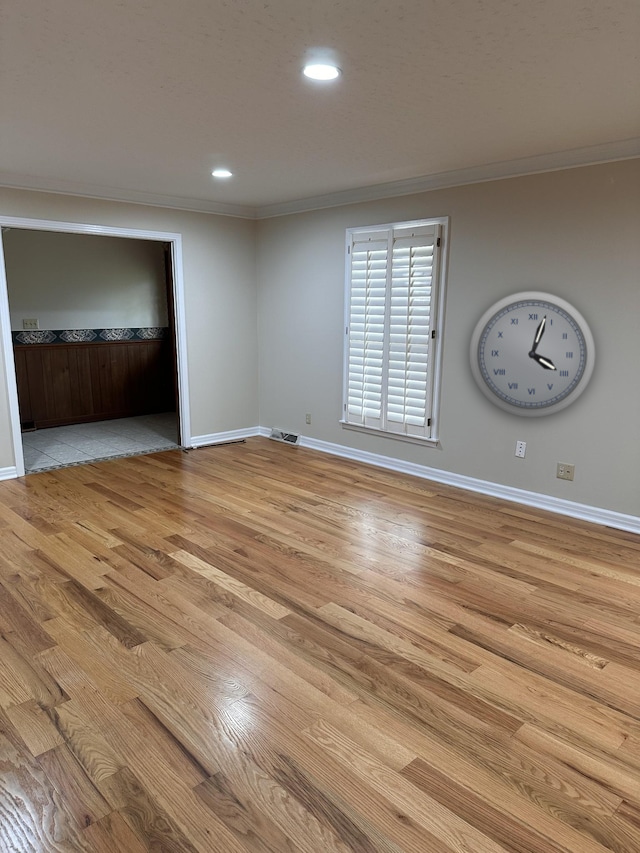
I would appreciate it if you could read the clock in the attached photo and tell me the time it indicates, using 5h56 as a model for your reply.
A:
4h03
